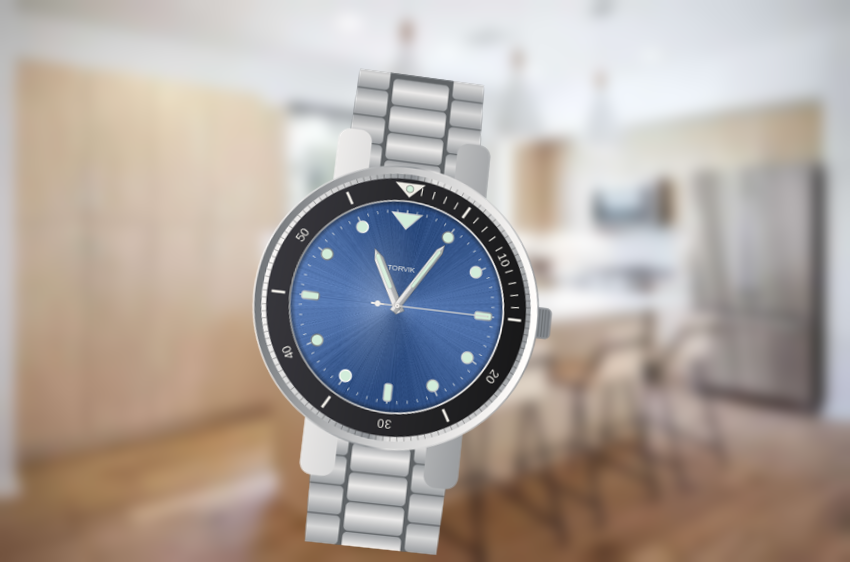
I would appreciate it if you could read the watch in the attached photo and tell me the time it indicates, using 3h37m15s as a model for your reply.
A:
11h05m15s
